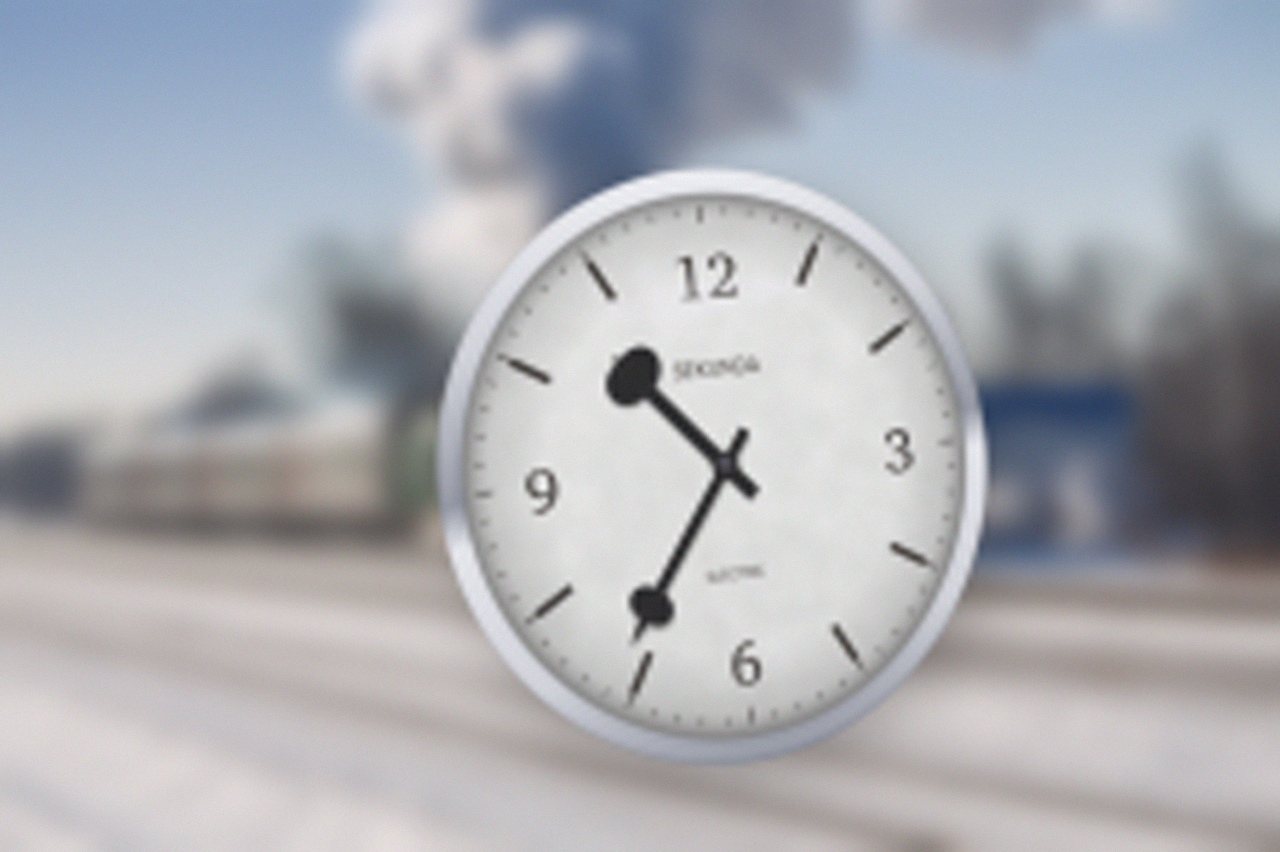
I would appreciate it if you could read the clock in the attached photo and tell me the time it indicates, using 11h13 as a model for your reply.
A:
10h36
